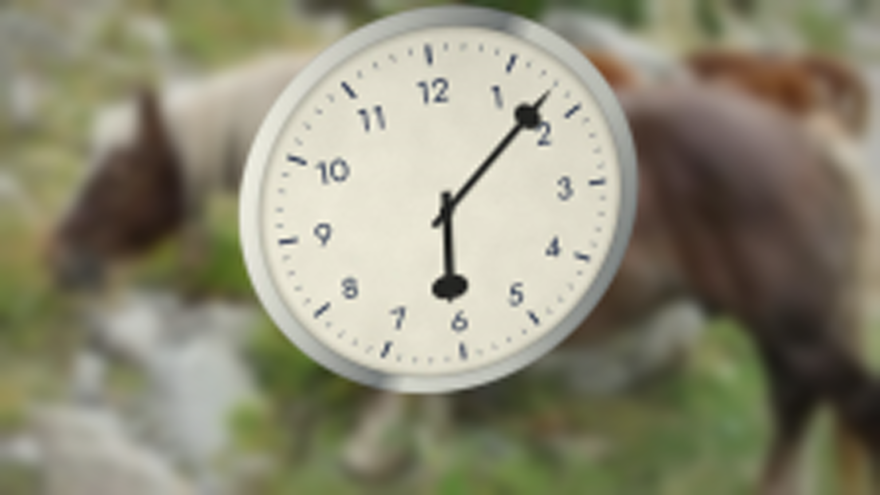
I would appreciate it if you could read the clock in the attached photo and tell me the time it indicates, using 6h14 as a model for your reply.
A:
6h08
